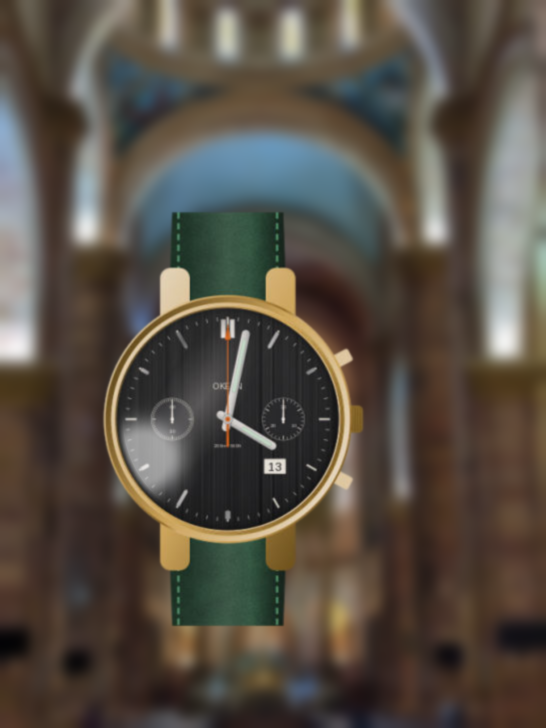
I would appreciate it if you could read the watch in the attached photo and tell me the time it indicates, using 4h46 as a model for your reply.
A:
4h02
